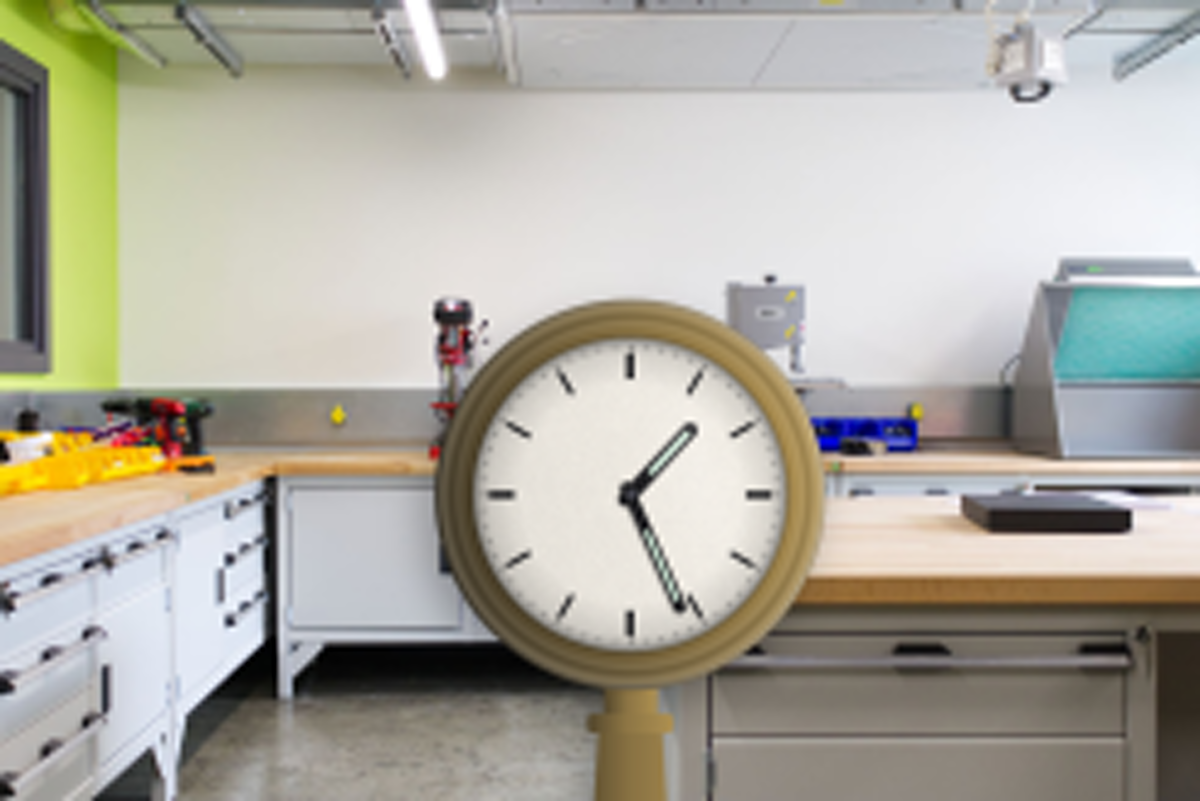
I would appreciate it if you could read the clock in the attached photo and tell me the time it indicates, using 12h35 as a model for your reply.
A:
1h26
